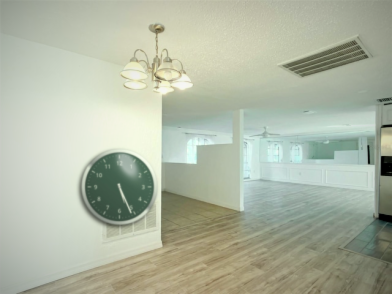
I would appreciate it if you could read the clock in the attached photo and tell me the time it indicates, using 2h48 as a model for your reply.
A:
5h26
